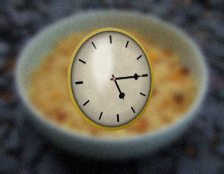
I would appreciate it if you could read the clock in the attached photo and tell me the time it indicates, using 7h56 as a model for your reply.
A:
5h15
